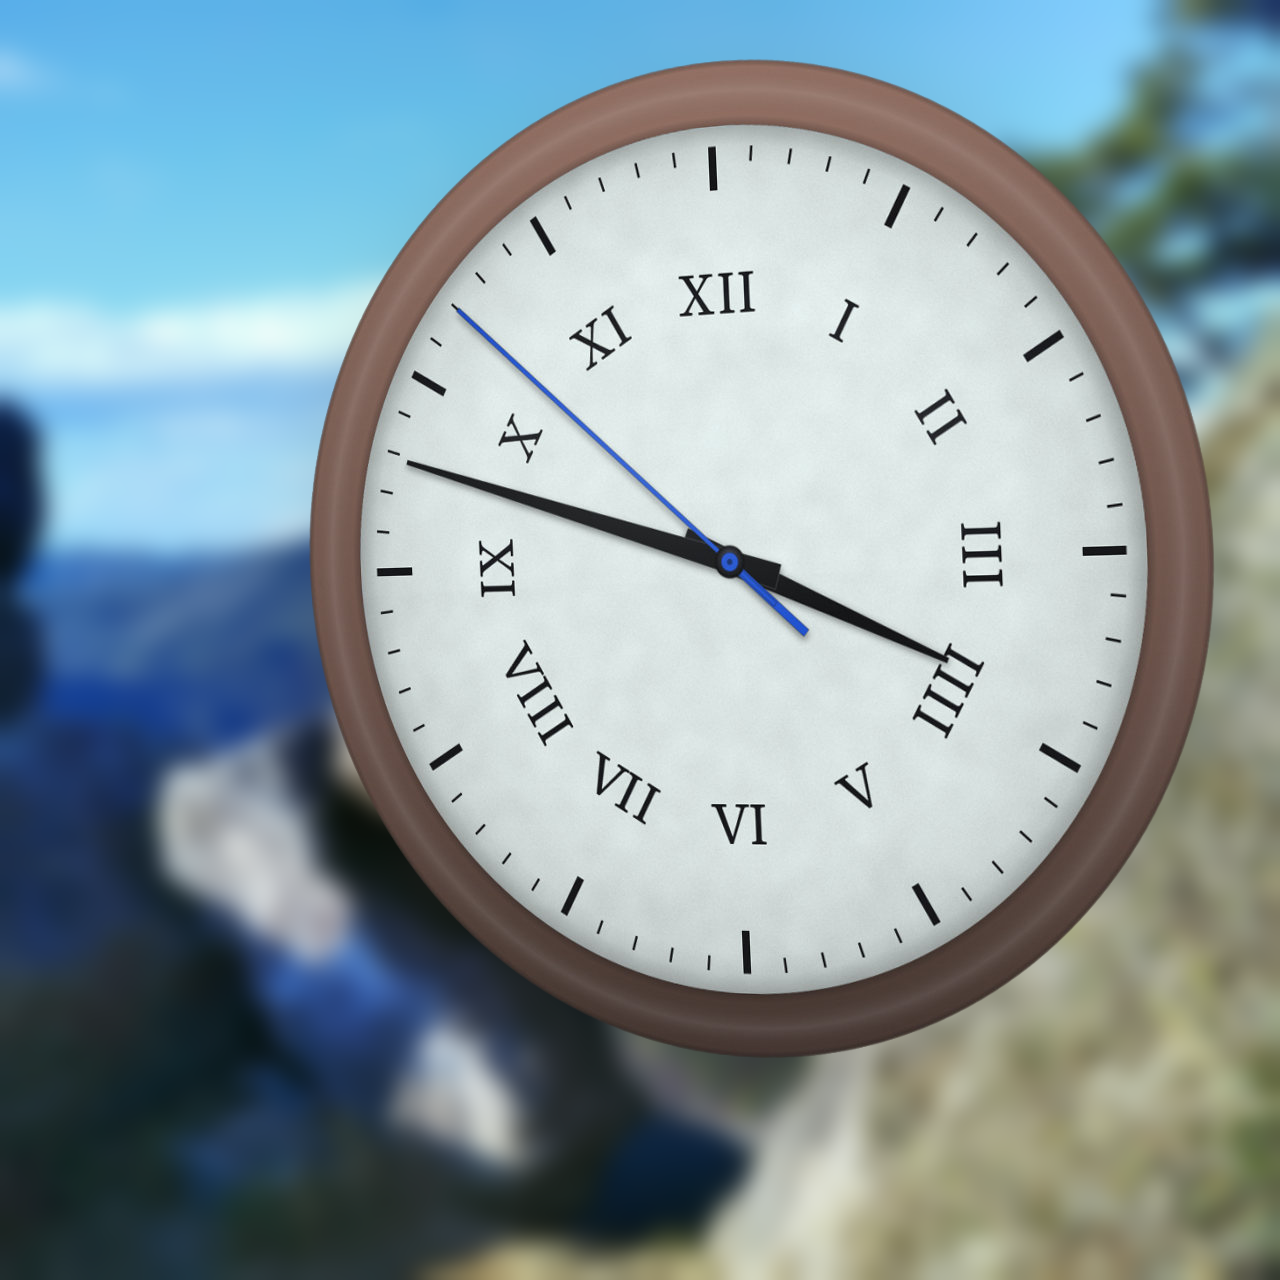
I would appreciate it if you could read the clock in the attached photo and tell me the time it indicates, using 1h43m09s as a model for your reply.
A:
3h47m52s
